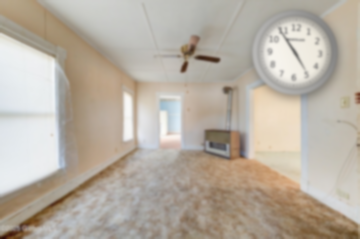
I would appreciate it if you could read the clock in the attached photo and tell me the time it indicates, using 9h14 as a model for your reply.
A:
4h54
